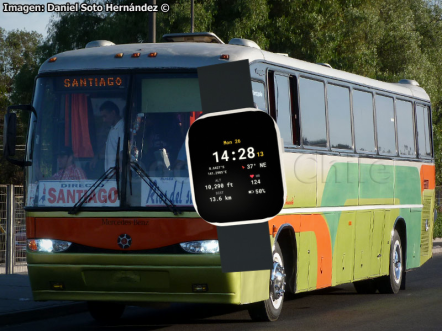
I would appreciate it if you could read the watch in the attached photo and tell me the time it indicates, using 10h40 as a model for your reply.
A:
14h28
